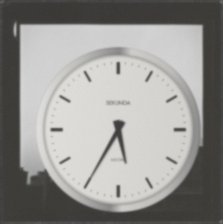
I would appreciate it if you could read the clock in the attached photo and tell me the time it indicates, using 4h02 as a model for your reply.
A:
5h35
